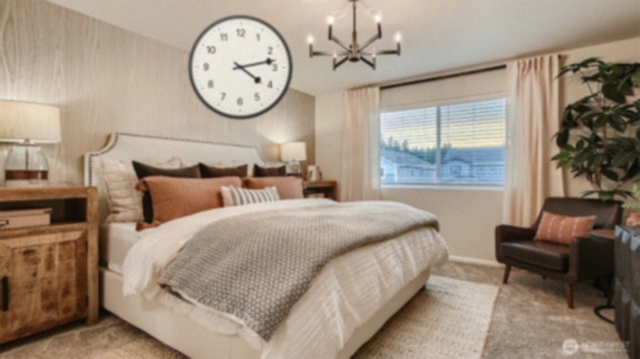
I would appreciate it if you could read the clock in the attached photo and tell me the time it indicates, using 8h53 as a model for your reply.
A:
4h13
